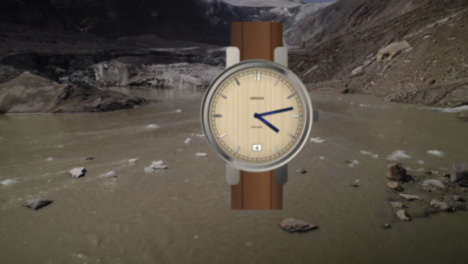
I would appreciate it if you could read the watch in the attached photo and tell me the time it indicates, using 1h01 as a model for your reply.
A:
4h13
